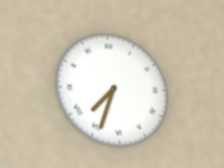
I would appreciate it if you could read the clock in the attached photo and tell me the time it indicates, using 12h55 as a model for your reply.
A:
7h34
